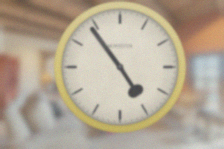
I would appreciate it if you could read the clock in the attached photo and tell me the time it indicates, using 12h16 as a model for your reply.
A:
4h54
